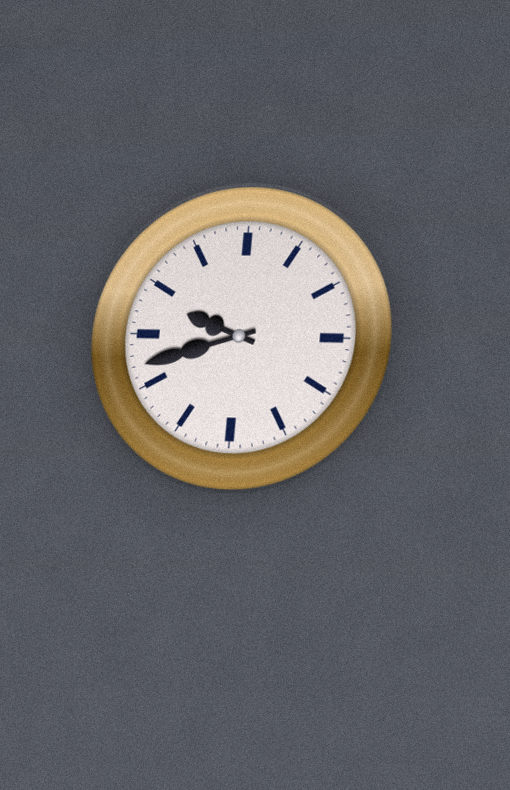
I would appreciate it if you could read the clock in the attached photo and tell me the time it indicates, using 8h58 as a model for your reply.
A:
9h42
